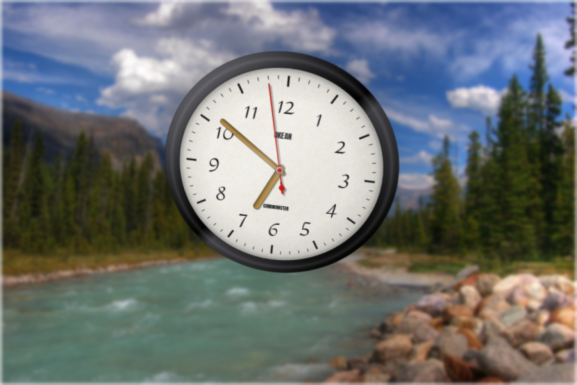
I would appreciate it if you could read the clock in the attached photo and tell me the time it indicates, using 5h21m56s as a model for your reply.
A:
6h50m58s
